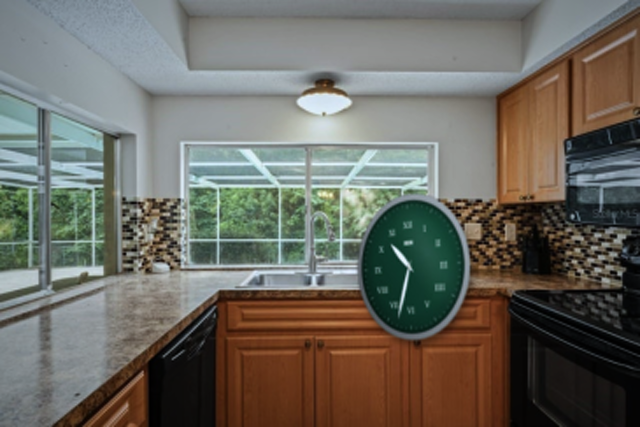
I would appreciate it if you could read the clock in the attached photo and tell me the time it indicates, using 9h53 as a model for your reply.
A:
10h33
